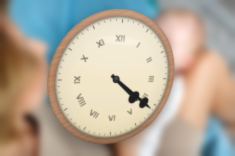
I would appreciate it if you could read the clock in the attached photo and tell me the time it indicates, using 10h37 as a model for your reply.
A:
4h21
